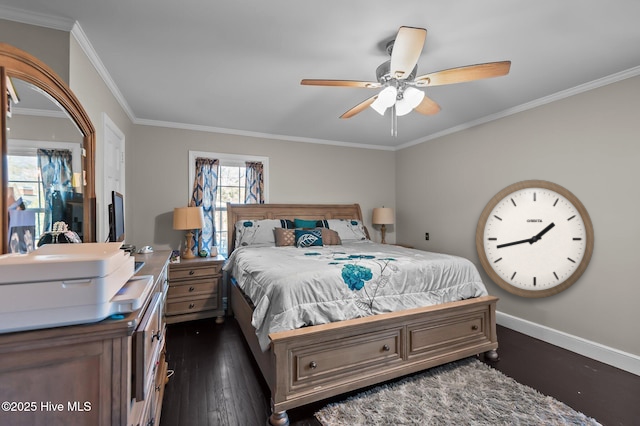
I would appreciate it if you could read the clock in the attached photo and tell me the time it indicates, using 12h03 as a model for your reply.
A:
1h43
